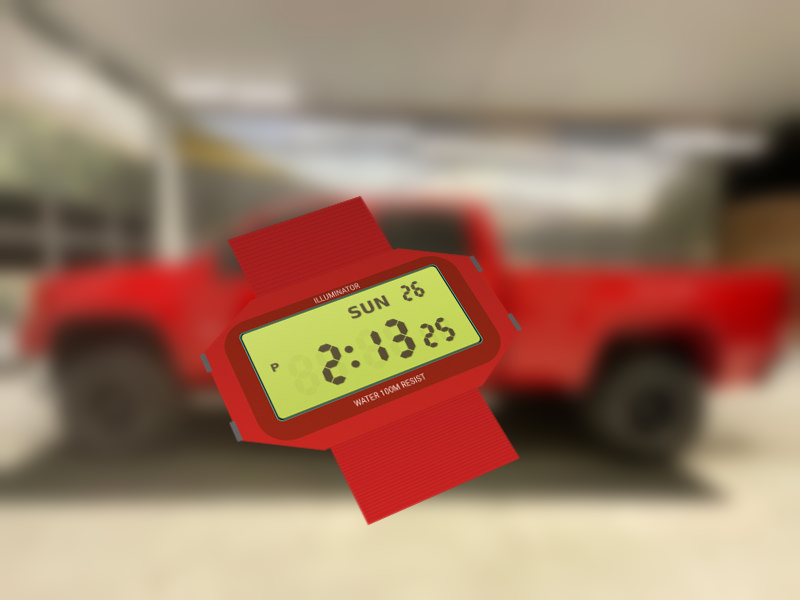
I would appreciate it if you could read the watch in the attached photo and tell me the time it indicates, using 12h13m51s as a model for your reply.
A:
2h13m25s
